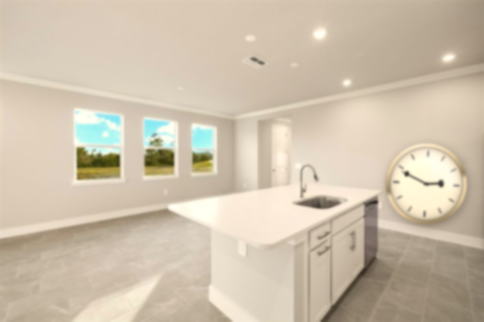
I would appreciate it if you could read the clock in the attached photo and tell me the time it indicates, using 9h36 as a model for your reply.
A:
2h49
